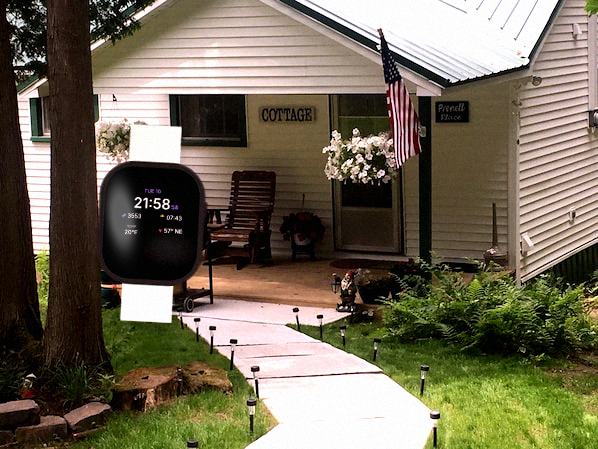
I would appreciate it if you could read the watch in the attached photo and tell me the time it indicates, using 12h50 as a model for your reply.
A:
21h58
